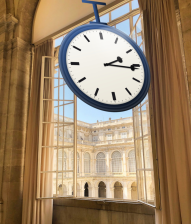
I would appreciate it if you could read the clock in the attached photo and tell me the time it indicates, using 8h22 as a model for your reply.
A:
2h16
